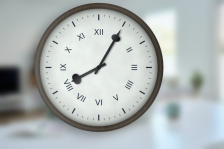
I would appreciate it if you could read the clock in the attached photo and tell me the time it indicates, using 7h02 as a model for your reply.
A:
8h05
